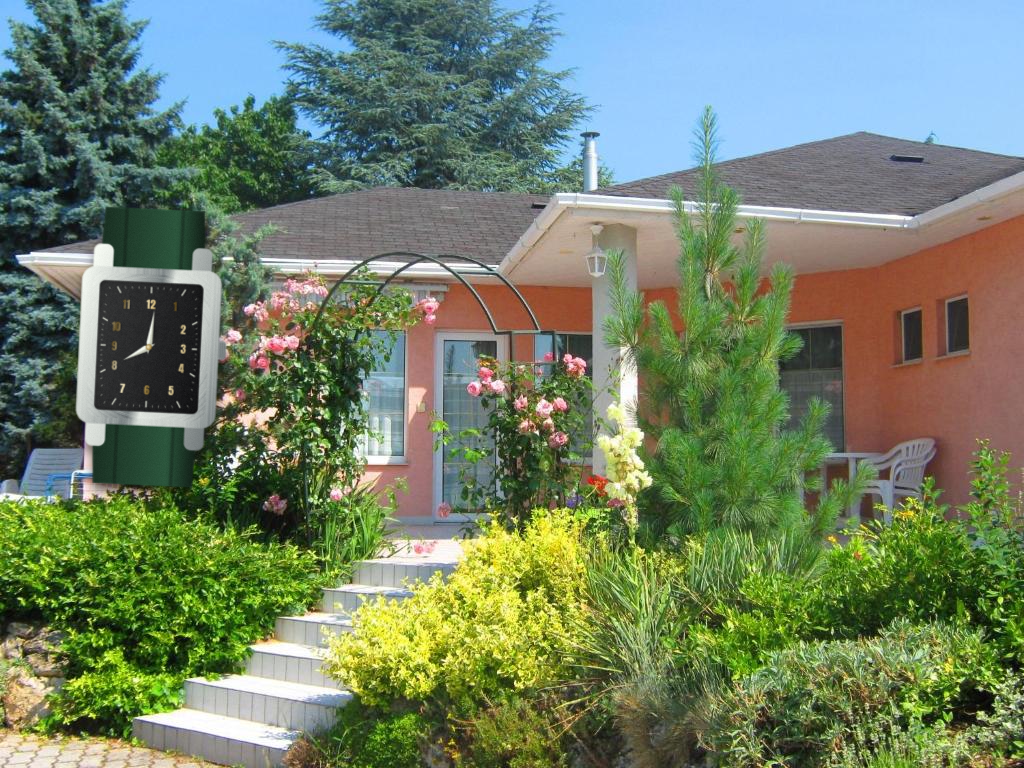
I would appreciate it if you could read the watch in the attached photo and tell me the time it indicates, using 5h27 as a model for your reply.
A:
8h01
